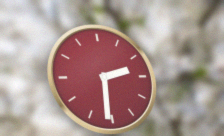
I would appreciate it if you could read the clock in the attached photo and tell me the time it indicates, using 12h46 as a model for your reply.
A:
2h31
